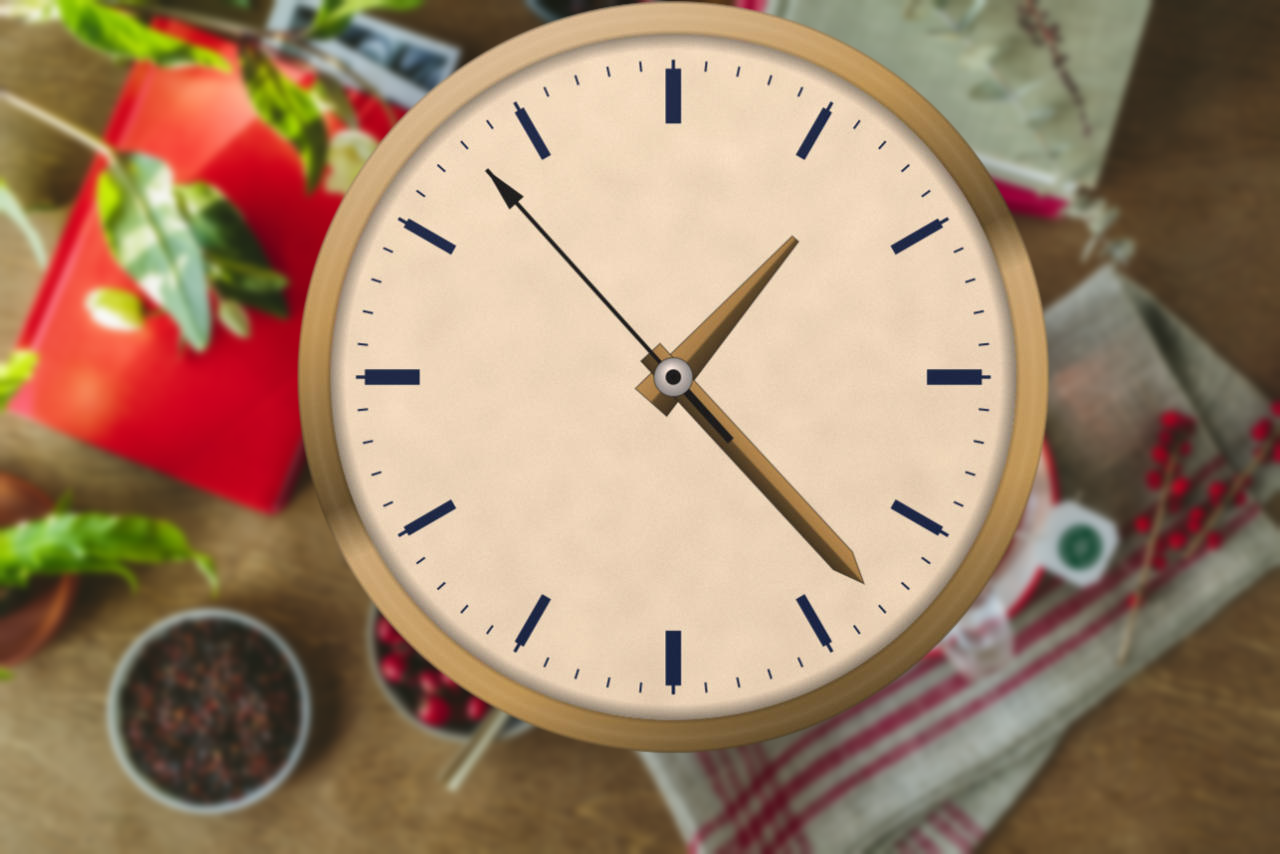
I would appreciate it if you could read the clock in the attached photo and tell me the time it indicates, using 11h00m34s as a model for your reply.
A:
1h22m53s
